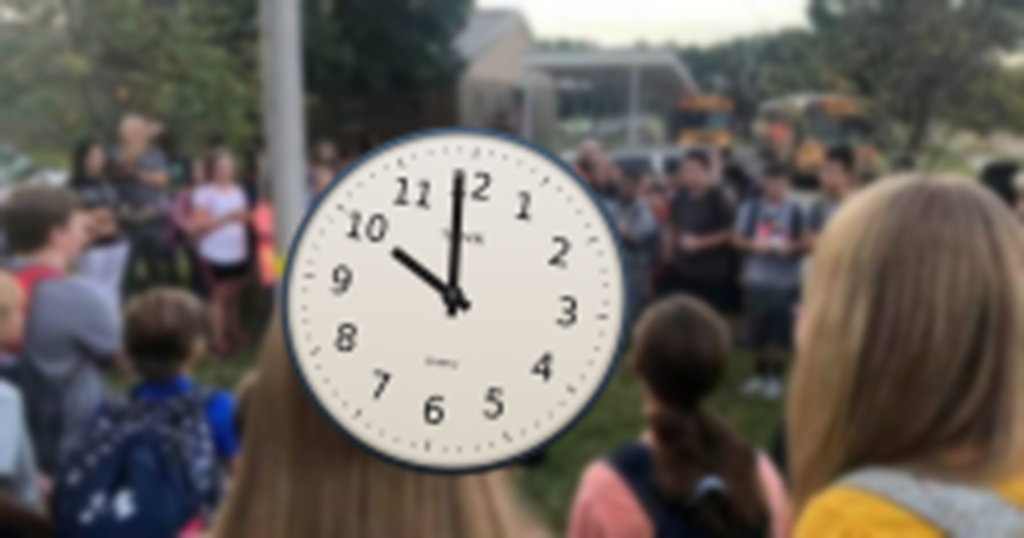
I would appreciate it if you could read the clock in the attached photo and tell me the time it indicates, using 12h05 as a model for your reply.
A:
9h59
